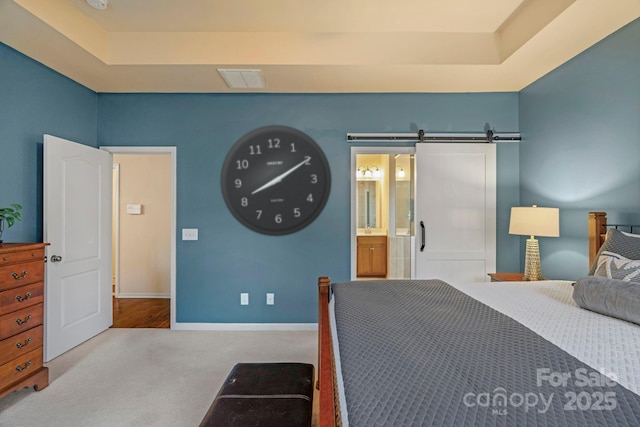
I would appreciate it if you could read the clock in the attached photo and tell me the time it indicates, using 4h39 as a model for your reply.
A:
8h10
